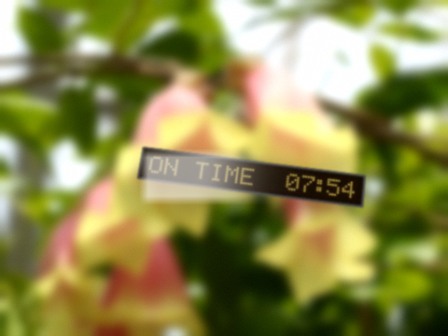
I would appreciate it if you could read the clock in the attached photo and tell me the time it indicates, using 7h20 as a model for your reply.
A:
7h54
